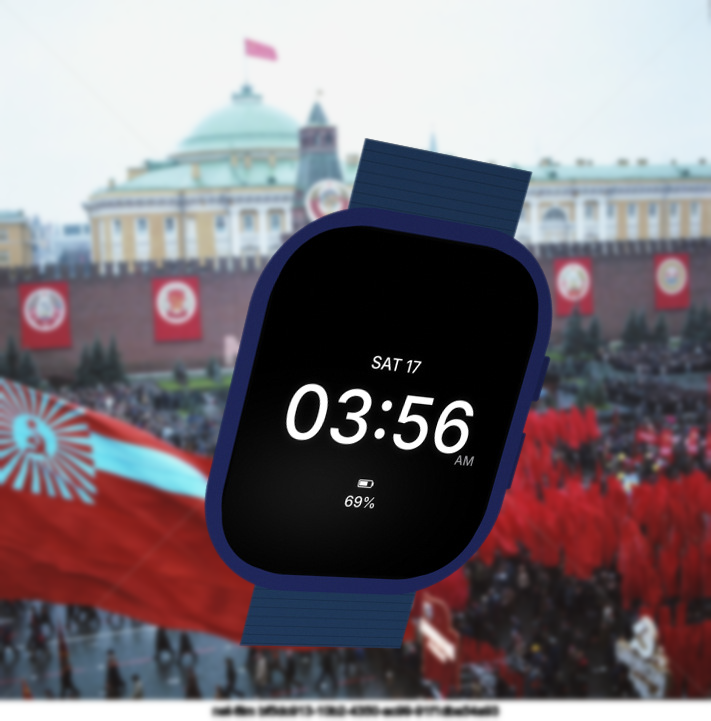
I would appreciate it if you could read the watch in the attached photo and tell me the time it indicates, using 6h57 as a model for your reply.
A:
3h56
